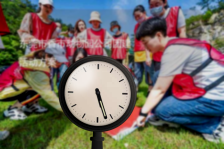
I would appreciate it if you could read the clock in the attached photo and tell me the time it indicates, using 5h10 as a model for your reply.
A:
5h27
